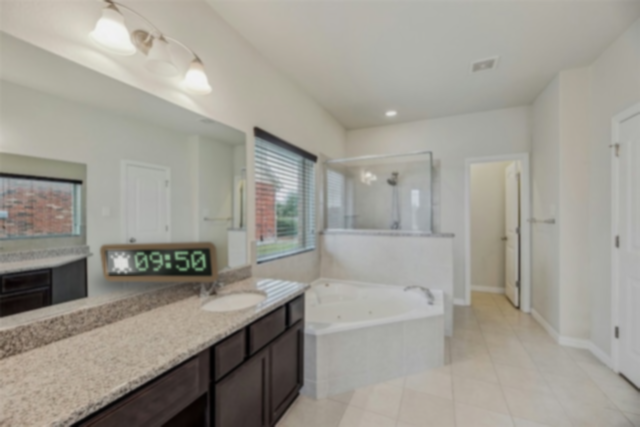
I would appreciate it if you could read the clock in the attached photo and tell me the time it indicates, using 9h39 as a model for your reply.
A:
9h50
